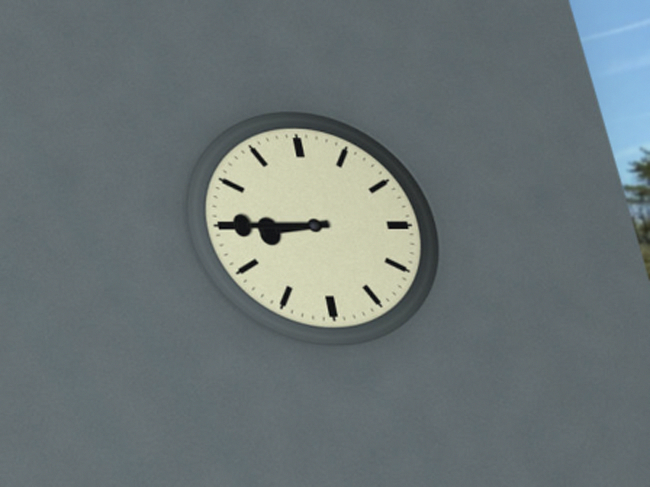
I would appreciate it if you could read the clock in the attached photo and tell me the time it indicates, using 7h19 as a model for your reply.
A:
8h45
